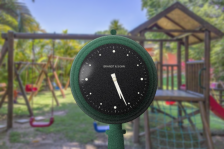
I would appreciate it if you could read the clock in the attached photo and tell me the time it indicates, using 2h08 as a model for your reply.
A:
5h26
